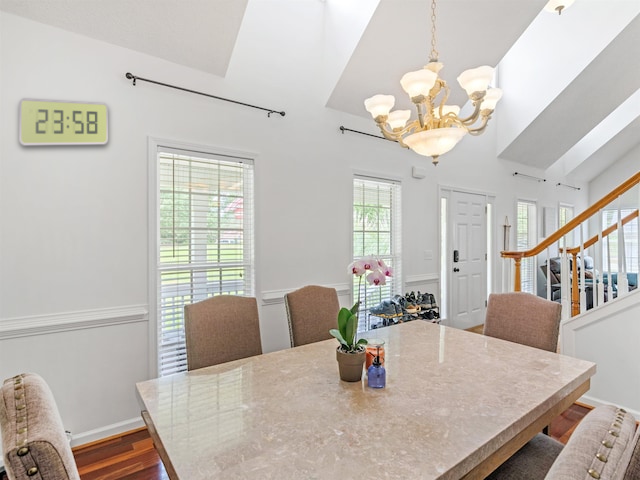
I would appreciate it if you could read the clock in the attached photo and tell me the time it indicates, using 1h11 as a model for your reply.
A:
23h58
